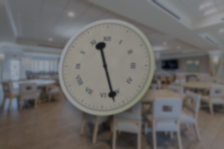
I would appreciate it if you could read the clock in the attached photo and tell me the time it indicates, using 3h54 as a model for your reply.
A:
11h27
